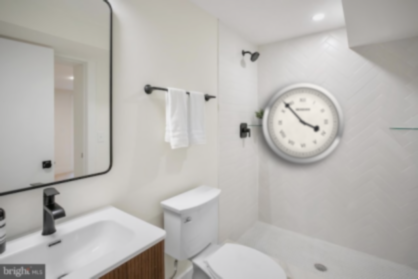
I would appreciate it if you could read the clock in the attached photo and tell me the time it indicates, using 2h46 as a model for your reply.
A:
3h53
